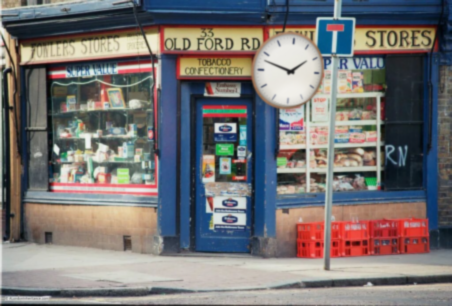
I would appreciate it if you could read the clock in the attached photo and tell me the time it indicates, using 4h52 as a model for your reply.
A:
1h48
